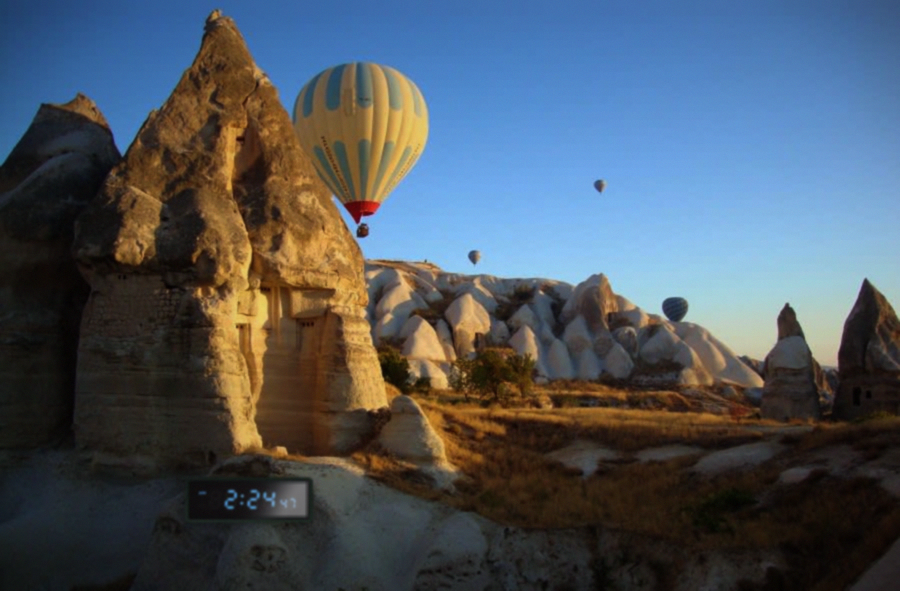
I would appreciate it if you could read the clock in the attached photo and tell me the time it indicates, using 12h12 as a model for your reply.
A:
2h24
